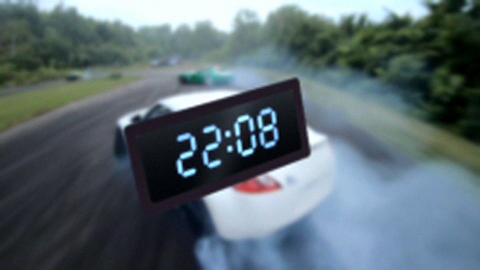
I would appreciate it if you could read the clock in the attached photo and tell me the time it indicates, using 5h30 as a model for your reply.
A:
22h08
